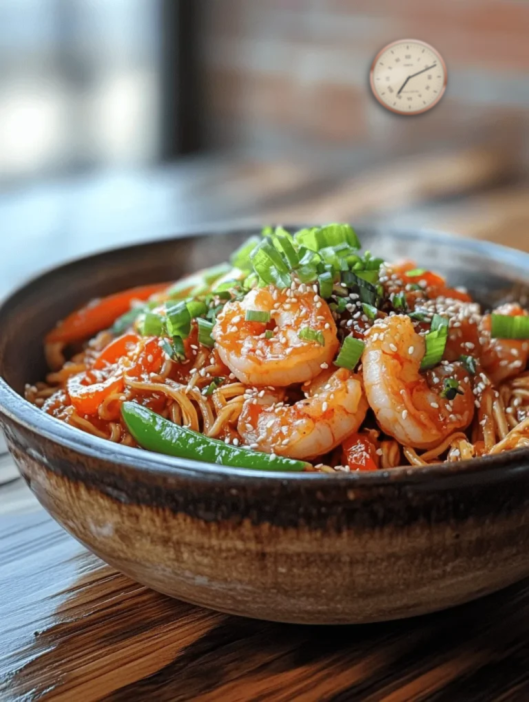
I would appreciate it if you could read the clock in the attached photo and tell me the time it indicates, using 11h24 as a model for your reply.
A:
7h11
